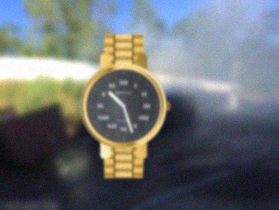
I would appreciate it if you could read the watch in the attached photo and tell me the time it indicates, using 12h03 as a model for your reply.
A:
10h27
